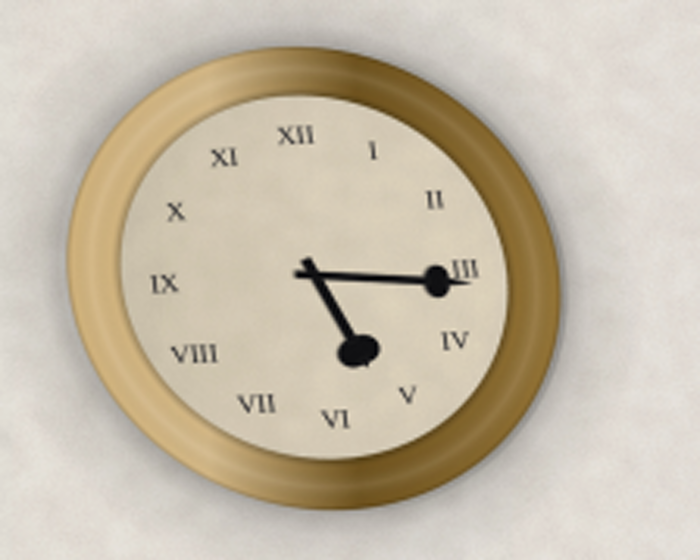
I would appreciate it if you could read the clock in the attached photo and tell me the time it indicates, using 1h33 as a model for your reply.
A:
5h16
